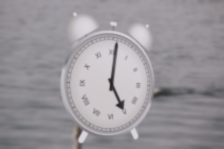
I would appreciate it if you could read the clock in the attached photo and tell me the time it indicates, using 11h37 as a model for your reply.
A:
5h01
